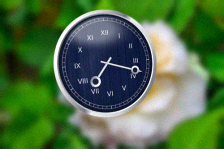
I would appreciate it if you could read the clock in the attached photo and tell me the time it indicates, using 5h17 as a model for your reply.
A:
7h18
